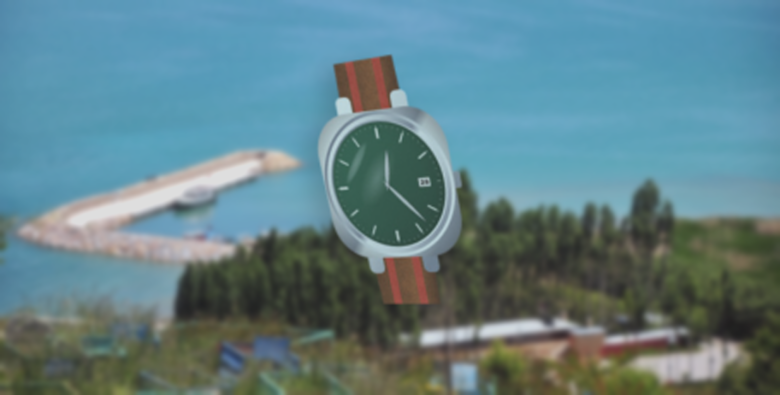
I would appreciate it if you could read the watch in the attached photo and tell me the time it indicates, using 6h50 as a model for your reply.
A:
12h23
